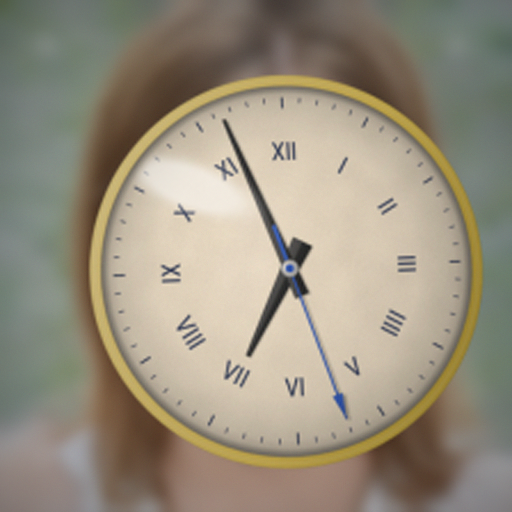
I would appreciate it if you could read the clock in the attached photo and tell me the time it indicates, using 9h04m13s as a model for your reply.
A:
6h56m27s
